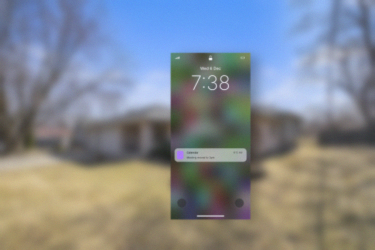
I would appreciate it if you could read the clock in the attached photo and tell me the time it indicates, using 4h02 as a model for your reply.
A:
7h38
